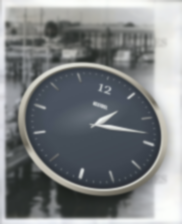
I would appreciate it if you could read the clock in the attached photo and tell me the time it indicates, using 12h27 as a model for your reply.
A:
1h13
